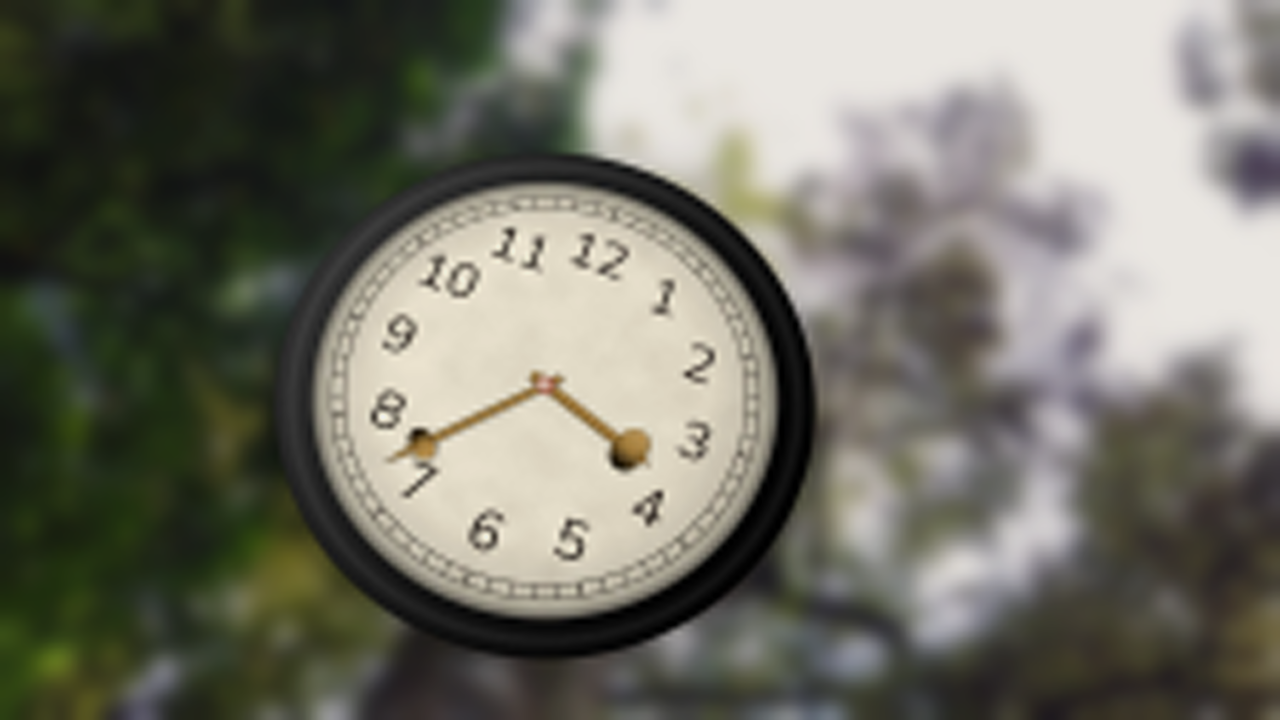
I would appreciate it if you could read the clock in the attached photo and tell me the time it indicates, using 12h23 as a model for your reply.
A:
3h37
